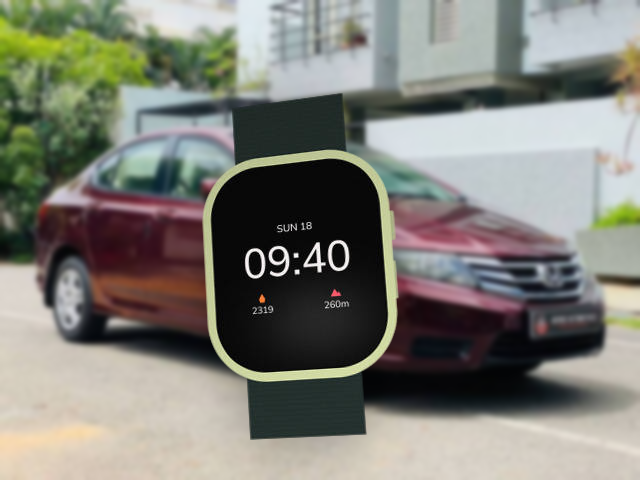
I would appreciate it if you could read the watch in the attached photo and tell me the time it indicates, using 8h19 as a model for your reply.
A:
9h40
